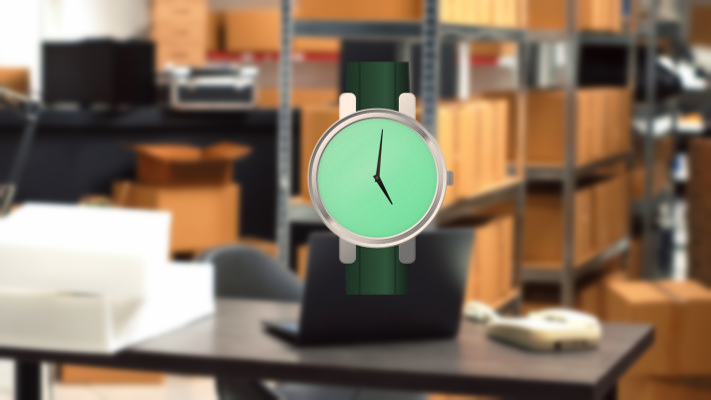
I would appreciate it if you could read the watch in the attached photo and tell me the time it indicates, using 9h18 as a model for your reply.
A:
5h01
